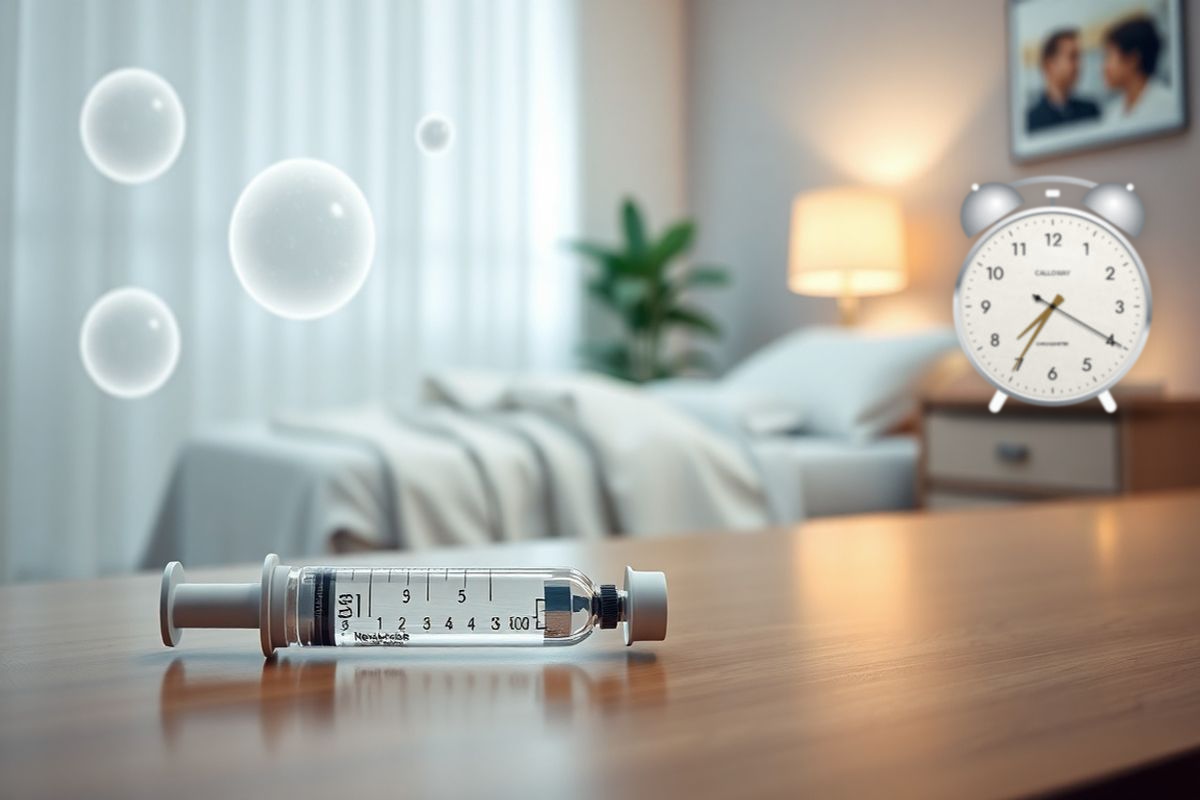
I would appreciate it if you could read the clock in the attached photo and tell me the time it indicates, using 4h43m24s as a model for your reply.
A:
7h35m20s
